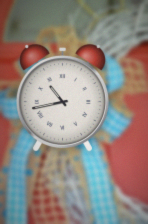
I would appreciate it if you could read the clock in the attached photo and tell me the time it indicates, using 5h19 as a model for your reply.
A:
10h43
